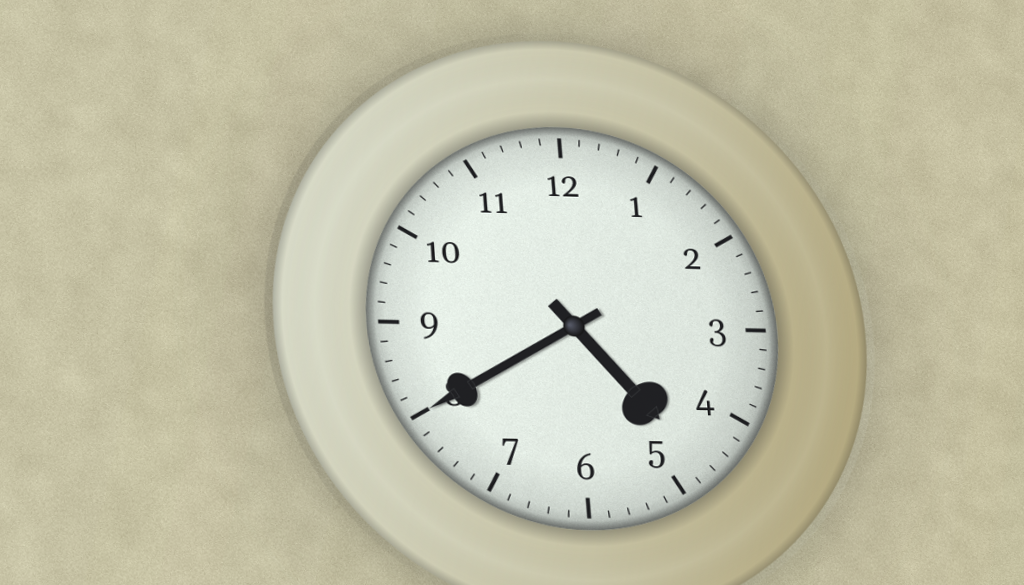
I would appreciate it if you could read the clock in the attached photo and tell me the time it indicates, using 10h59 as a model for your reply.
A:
4h40
